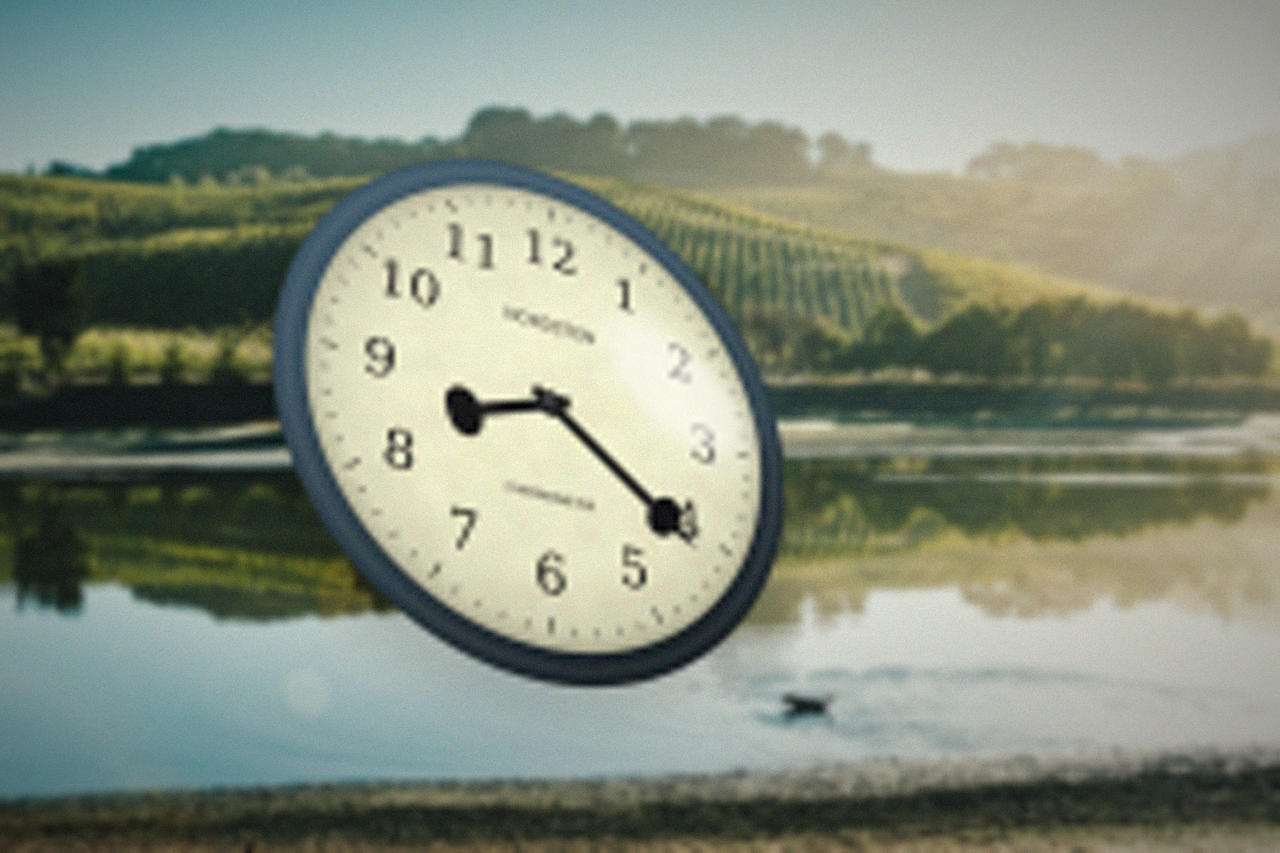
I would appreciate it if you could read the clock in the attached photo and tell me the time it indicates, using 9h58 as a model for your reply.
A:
8h21
